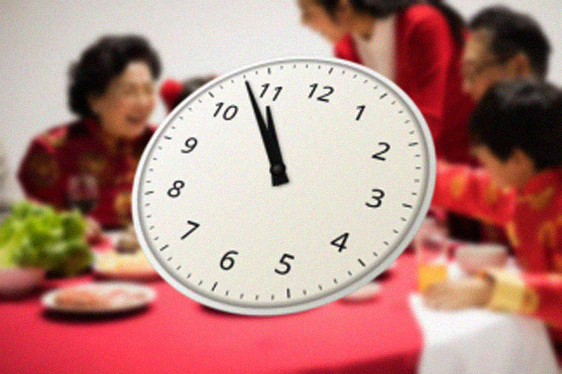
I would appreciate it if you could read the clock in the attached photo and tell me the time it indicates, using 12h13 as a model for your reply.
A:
10h53
